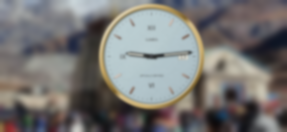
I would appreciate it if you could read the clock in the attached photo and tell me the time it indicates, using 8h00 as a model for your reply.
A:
9h14
